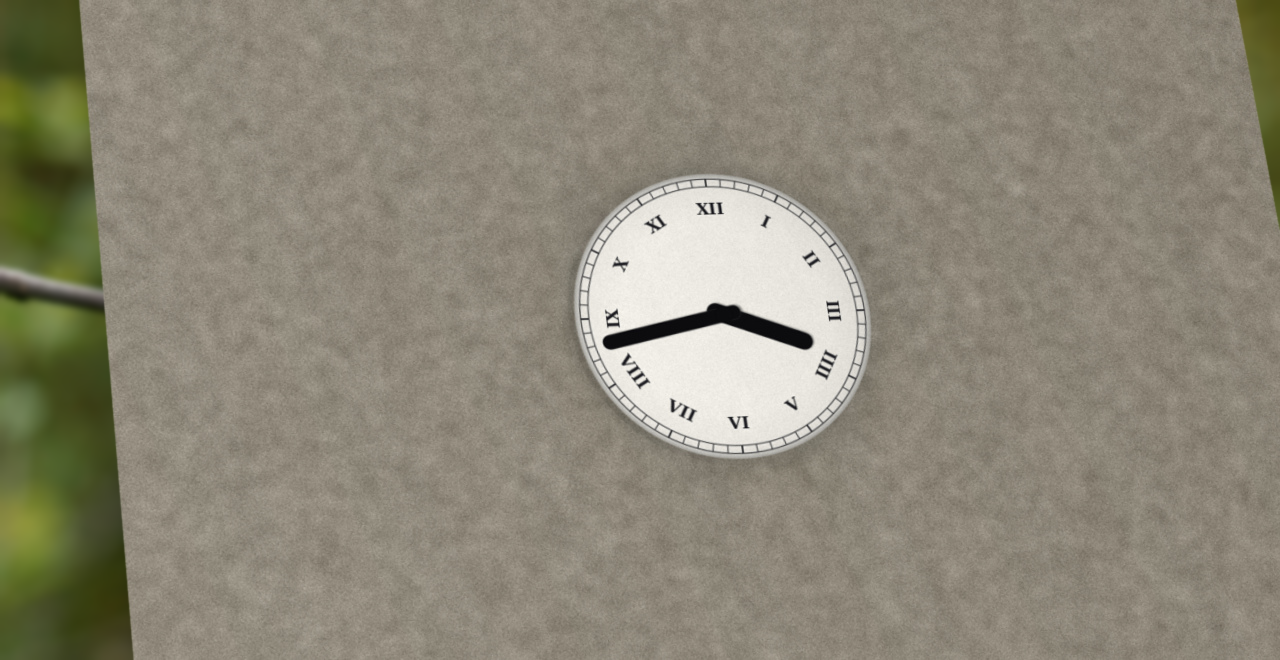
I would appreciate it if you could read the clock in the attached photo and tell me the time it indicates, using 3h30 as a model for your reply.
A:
3h43
